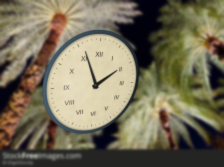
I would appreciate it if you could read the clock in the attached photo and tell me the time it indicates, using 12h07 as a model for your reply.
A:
1h56
